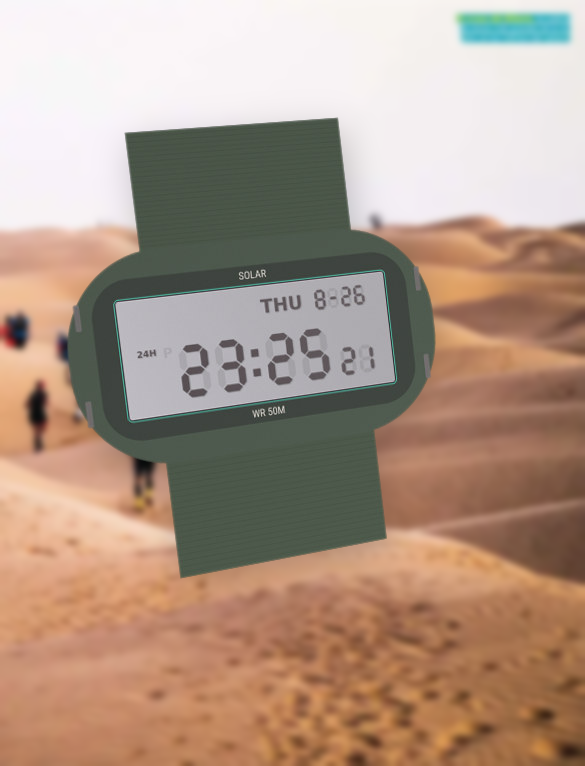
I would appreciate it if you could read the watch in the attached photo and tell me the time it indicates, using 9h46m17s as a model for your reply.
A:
23h25m21s
